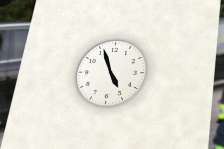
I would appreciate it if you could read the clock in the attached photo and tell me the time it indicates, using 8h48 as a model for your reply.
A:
4h56
